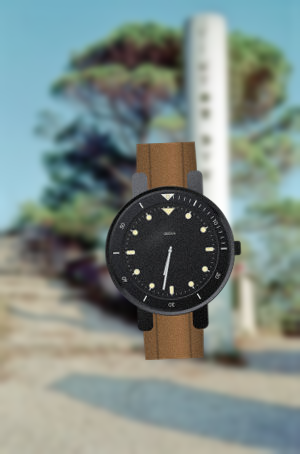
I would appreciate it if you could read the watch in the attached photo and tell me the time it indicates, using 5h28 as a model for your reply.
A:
6h32
